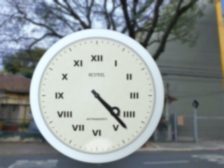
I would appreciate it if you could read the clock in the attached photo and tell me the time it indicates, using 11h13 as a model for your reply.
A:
4h23
